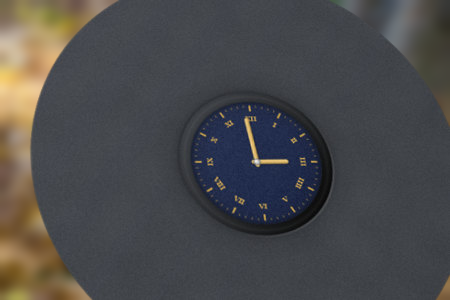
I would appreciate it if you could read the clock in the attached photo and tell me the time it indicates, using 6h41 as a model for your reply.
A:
2h59
